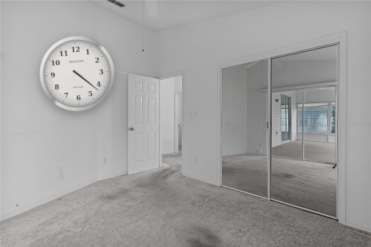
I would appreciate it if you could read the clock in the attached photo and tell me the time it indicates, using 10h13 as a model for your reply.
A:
4h22
